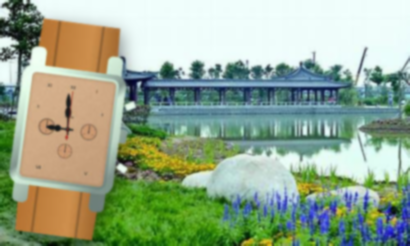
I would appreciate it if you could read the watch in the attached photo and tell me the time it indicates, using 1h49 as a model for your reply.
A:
8h59
